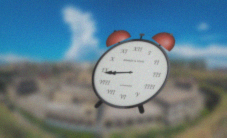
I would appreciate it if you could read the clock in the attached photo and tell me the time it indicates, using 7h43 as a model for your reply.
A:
8h44
